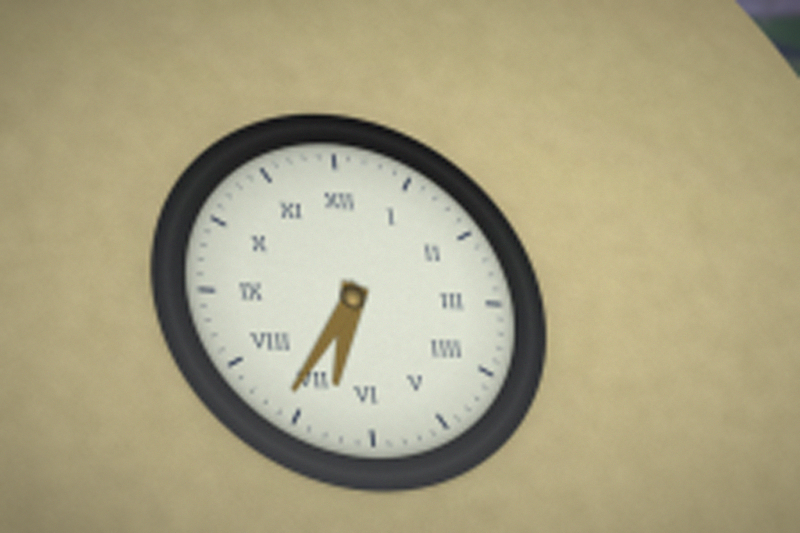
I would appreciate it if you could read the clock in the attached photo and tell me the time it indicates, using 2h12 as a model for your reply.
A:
6h36
